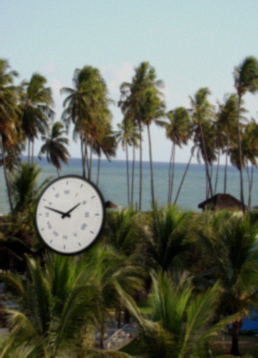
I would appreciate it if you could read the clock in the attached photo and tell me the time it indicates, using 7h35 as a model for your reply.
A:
1h48
